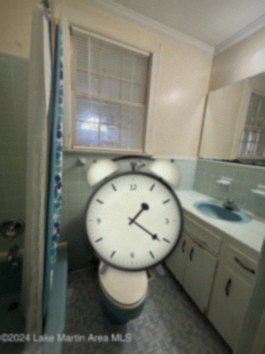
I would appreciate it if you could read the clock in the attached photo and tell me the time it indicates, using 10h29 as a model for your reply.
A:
1h21
